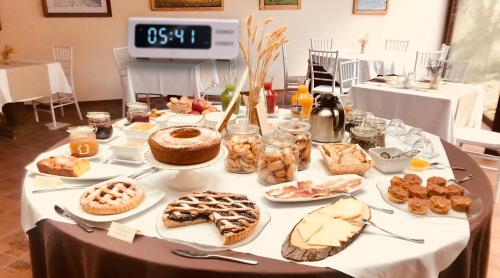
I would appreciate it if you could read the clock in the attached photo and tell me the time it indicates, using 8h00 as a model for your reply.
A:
5h41
